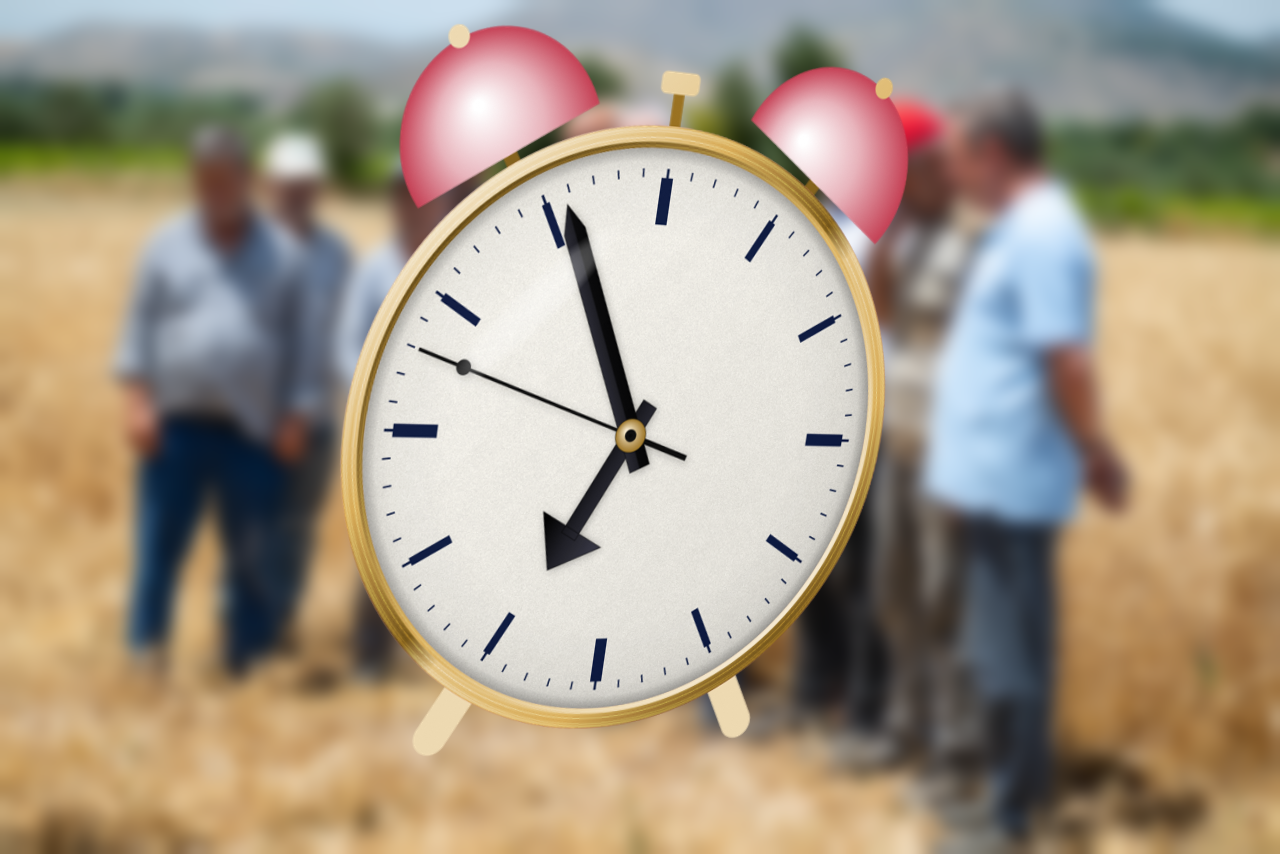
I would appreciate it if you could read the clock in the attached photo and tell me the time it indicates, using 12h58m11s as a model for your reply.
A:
6h55m48s
